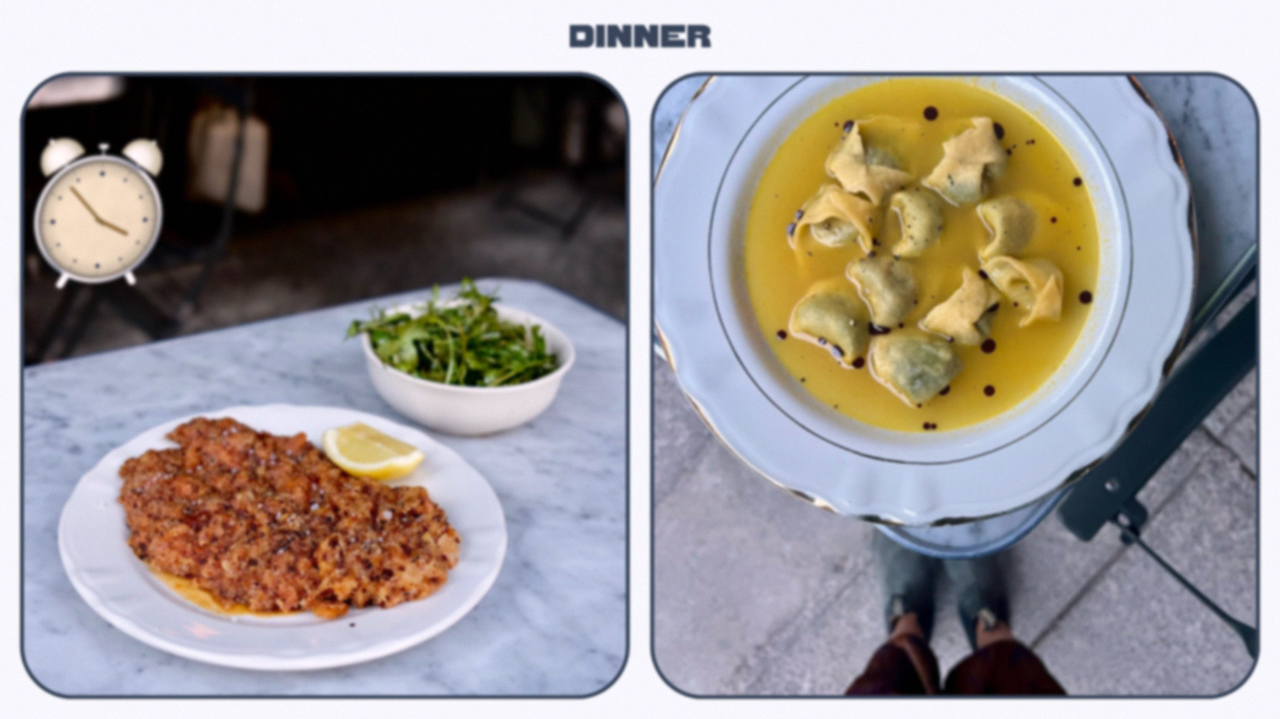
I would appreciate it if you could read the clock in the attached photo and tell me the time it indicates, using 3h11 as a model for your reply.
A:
3h53
